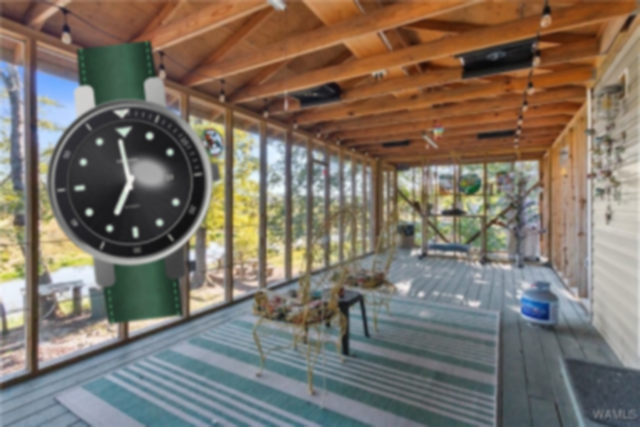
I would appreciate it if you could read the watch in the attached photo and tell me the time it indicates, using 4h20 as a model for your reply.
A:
6h59
